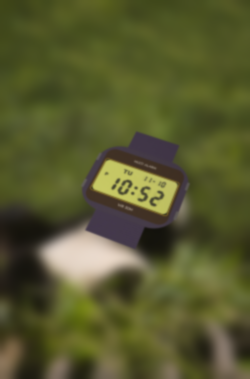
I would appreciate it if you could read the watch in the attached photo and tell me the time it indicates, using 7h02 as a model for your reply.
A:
10h52
